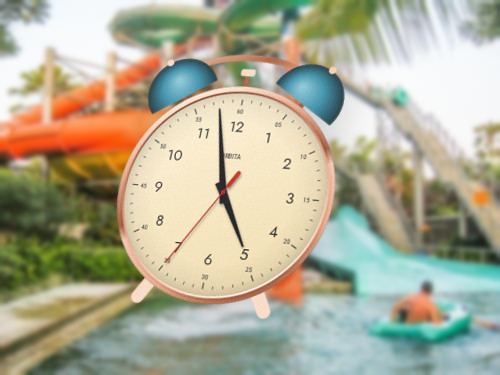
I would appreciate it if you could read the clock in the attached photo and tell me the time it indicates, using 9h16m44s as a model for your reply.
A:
4h57m35s
